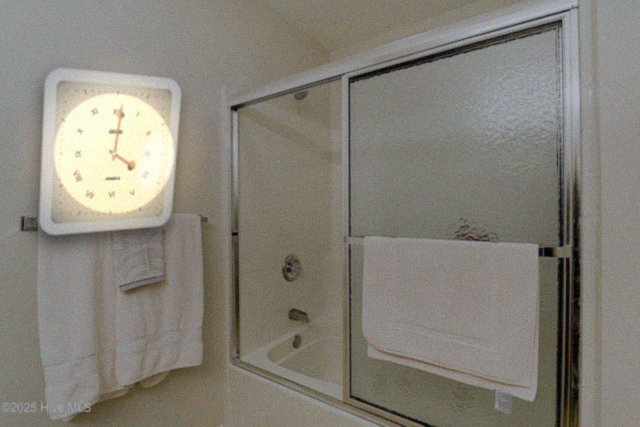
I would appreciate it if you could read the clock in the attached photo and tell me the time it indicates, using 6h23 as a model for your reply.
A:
4h01
